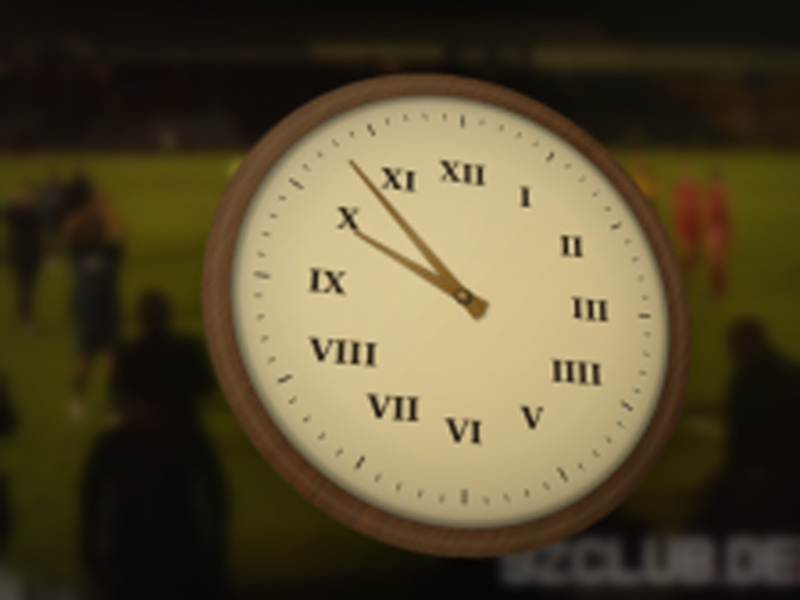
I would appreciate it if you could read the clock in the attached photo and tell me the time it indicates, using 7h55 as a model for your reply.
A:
9h53
